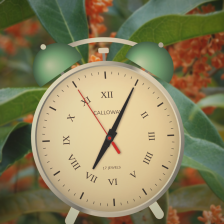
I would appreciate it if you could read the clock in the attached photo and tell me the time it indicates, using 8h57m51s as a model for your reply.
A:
7h04m55s
